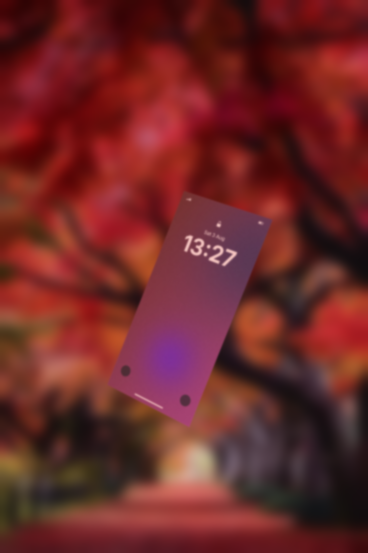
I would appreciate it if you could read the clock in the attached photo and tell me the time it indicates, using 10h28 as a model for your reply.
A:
13h27
